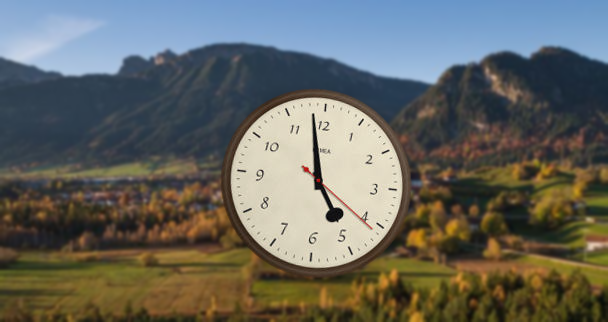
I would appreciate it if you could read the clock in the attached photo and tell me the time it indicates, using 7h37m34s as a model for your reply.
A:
4h58m21s
